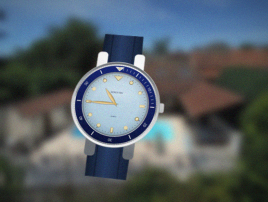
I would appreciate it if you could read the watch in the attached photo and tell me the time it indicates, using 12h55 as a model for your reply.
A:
10h45
